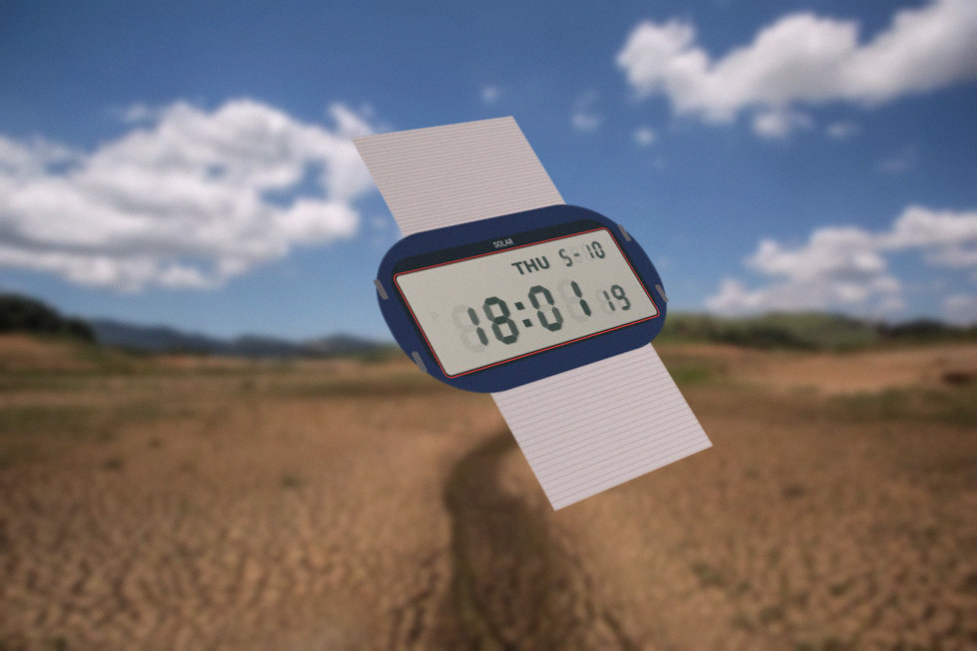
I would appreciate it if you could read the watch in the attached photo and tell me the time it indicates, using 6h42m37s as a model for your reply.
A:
18h01m19s
